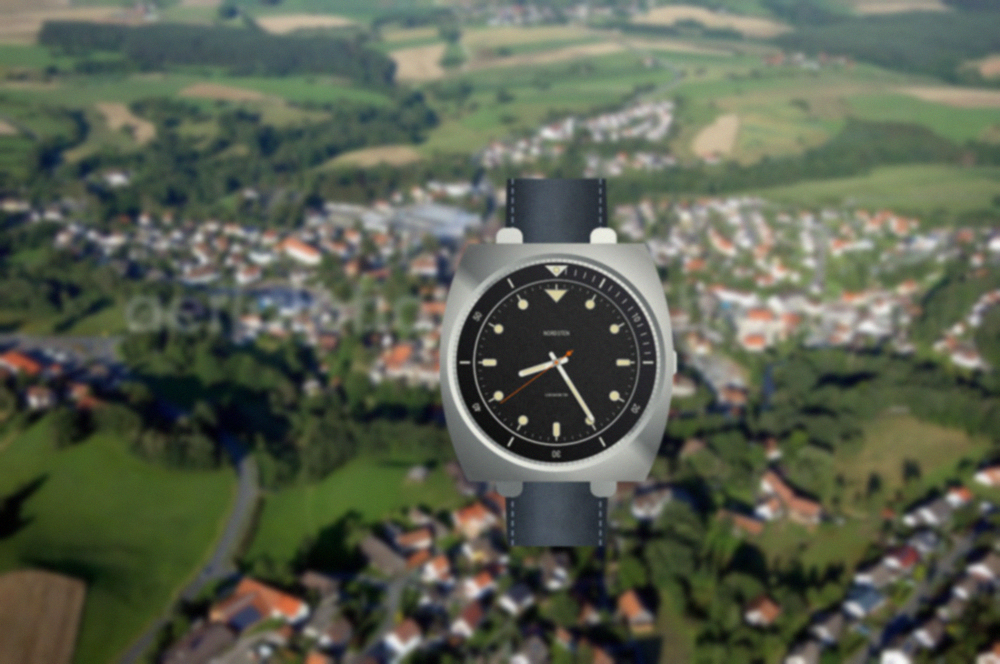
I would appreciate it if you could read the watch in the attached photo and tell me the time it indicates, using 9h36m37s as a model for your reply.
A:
8h24m39s
